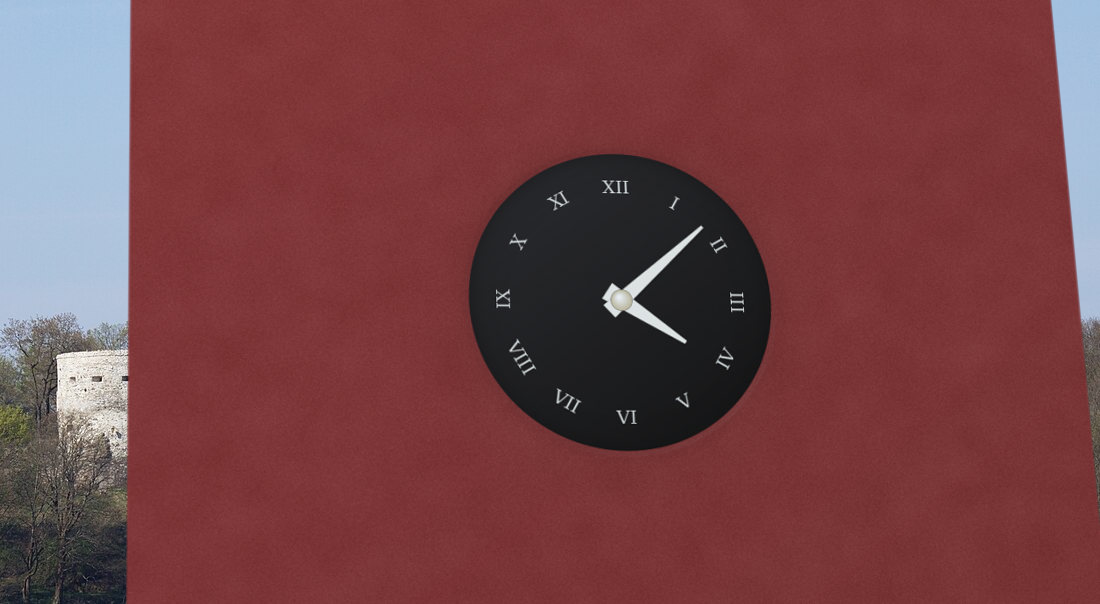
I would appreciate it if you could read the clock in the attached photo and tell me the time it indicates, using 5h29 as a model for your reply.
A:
4h08
